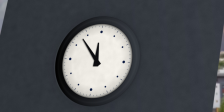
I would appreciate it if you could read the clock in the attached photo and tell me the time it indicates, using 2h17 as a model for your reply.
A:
11h53
